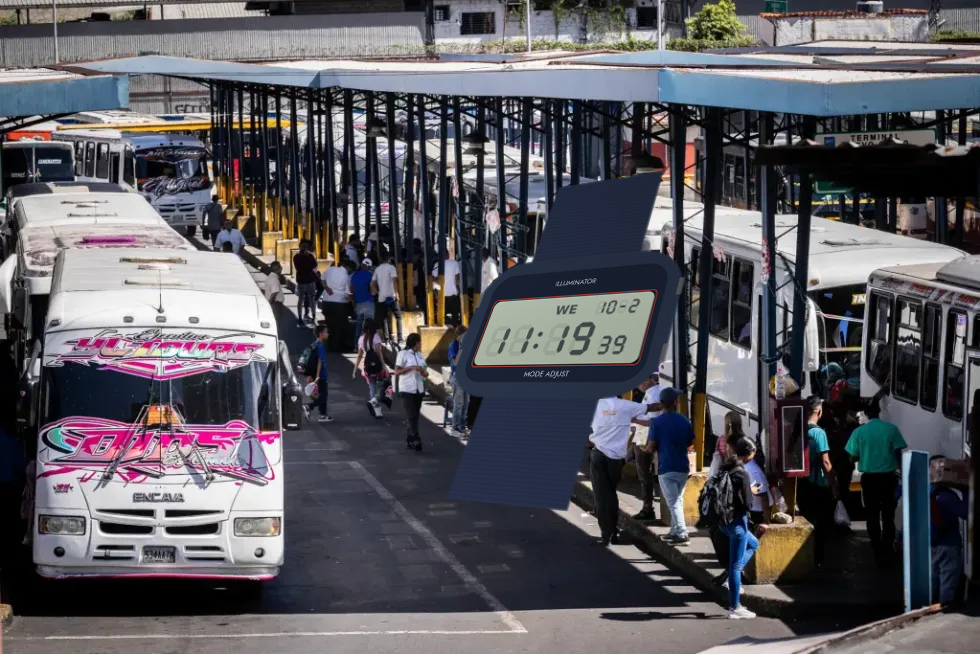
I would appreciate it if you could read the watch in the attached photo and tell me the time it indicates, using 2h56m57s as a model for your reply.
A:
11h19m39s
